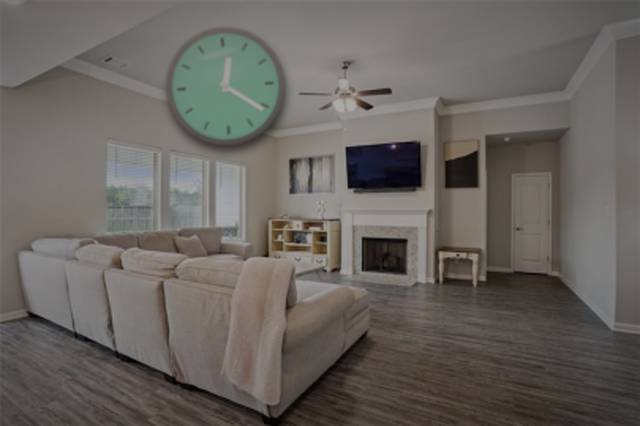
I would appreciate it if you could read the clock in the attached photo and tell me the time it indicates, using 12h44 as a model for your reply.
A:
12h21
